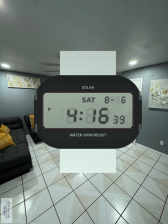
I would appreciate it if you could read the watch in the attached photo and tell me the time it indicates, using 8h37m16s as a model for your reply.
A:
4h16m39s
